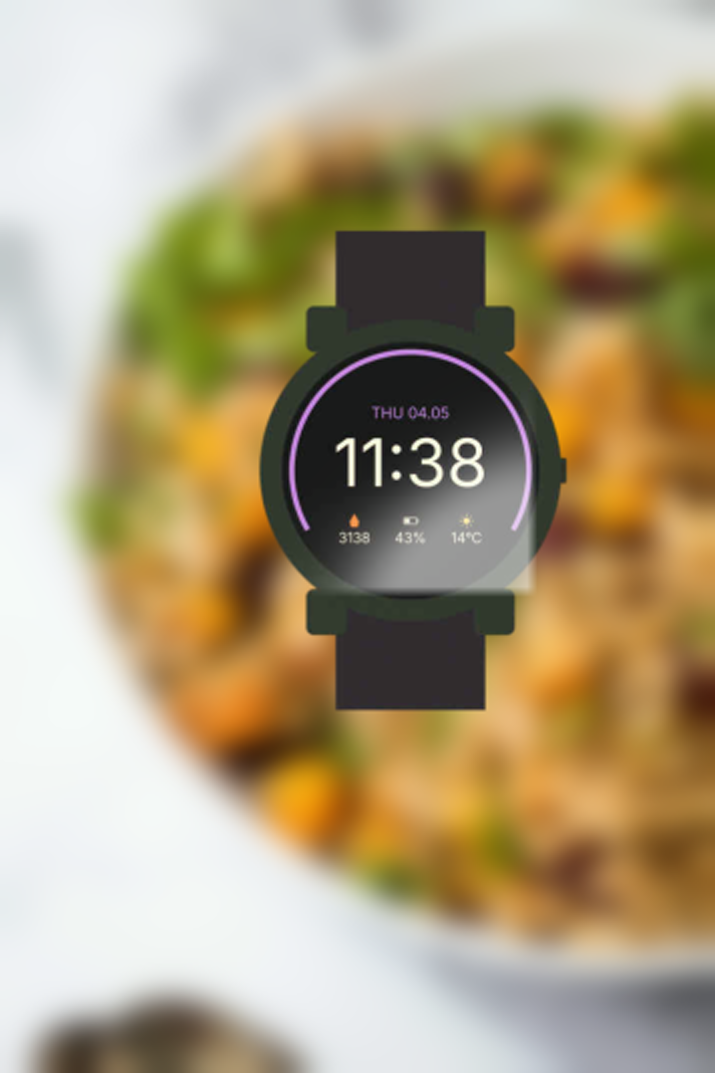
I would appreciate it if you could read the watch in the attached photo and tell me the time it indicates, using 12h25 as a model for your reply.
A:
11h38
